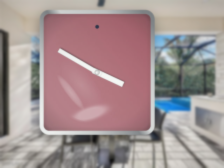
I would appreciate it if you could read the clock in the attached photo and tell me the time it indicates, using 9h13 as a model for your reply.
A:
3h50
